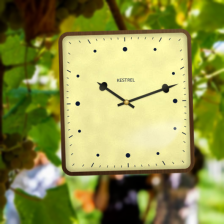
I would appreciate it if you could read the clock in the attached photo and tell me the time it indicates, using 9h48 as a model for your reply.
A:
10h12
